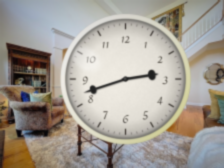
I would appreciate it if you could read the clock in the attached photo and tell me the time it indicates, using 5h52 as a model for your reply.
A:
2h42
